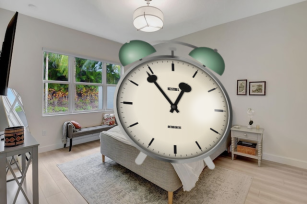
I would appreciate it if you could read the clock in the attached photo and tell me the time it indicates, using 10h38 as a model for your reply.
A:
12h54
